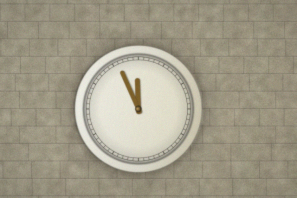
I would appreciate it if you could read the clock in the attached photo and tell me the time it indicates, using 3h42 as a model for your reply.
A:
11h56
